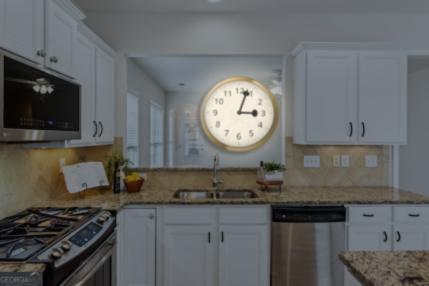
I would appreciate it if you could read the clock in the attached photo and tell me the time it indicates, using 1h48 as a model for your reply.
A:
3h03
